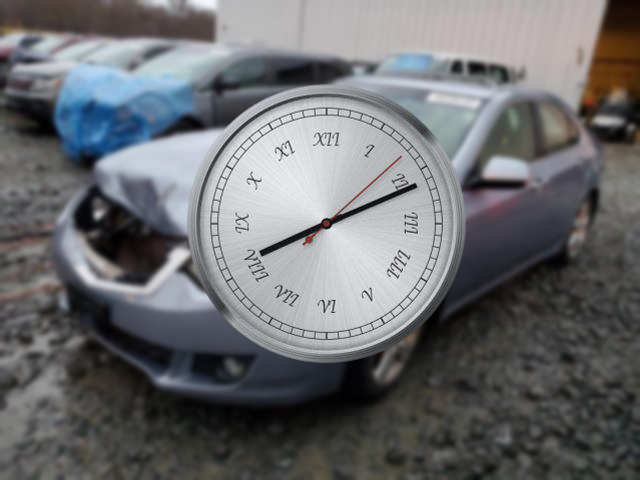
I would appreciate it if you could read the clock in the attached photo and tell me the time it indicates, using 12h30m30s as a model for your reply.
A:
8h11m08s
